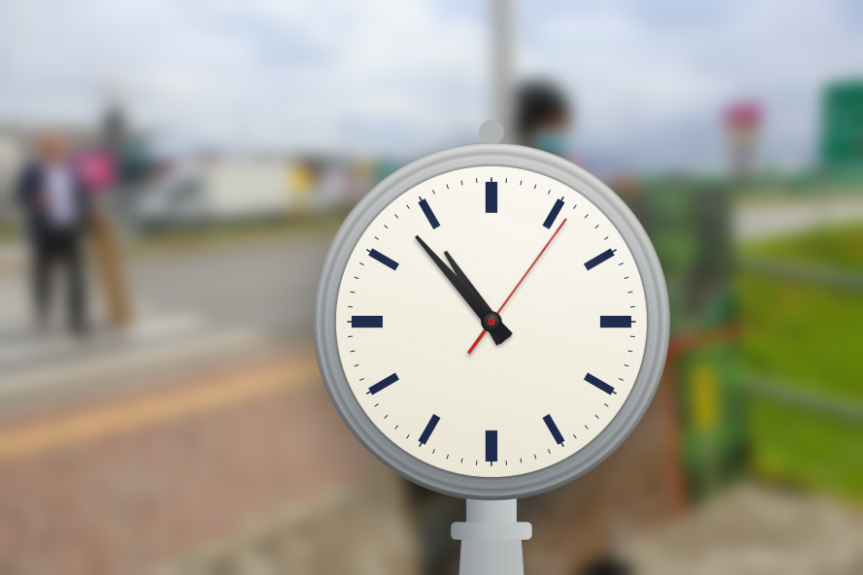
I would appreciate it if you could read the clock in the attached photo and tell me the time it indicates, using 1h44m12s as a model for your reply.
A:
10h53m06s
